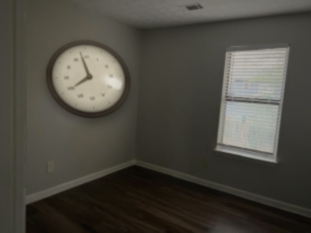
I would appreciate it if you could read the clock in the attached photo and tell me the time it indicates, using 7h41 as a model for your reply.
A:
7h58
